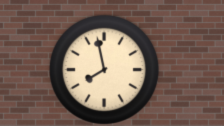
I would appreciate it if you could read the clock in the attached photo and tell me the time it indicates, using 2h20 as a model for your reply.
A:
7h58
